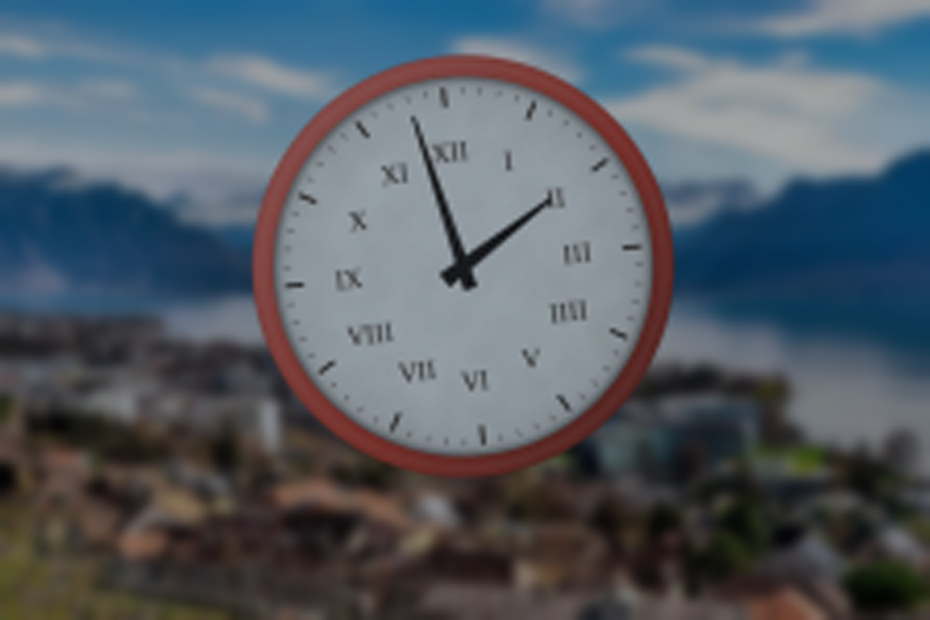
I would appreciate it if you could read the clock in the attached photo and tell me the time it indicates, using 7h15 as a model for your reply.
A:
1h58
